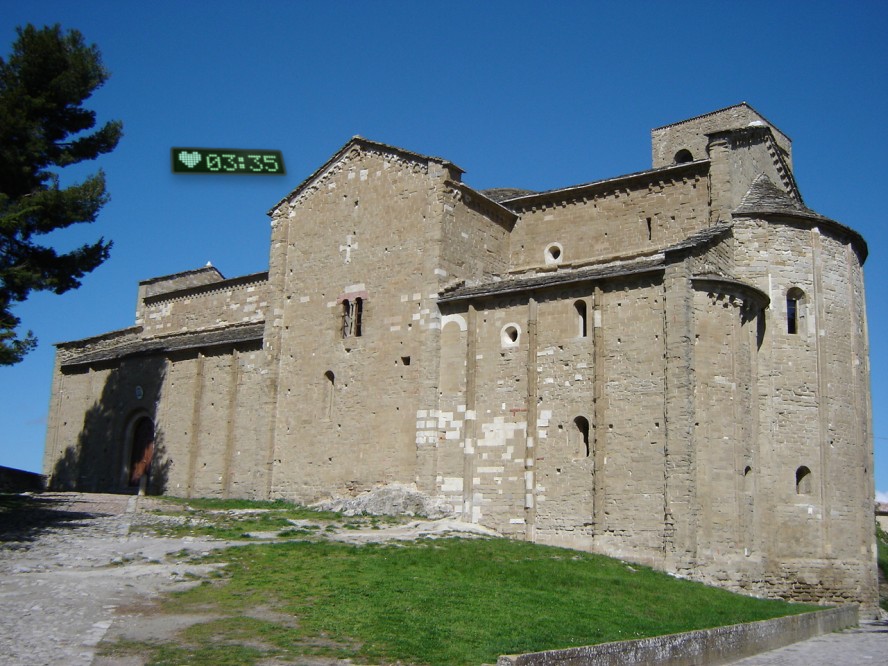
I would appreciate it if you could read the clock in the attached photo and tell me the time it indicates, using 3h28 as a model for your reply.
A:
3h35
